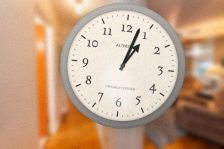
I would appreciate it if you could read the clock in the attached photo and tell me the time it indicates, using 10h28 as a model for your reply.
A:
1h03
